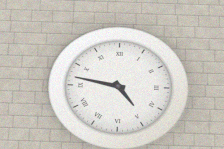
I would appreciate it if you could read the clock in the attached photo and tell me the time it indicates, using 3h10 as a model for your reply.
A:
4h47
